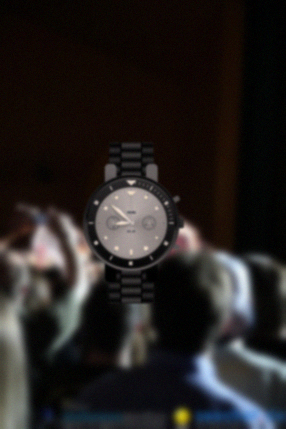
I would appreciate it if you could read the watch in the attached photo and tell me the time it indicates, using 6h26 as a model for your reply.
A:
8h52
